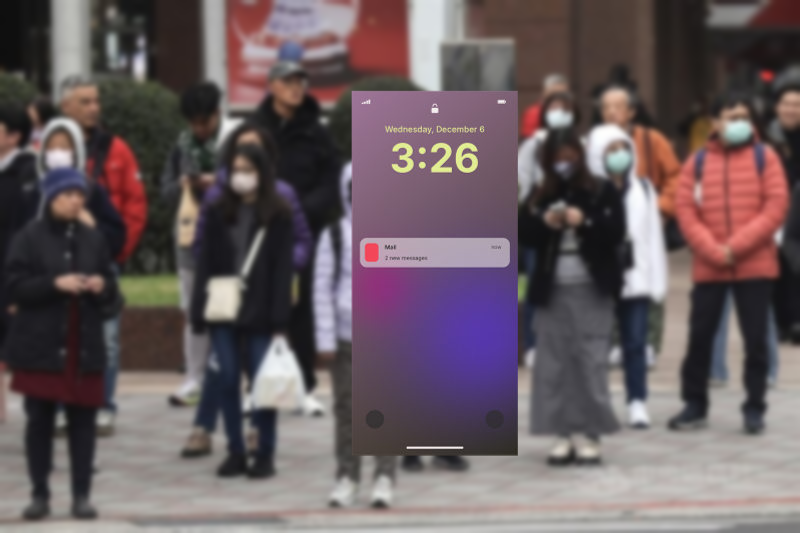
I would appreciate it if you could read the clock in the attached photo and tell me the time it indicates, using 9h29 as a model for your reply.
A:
3h26
